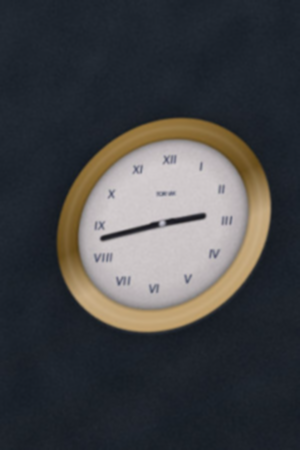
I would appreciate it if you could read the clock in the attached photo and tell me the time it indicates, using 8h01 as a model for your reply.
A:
2h43
